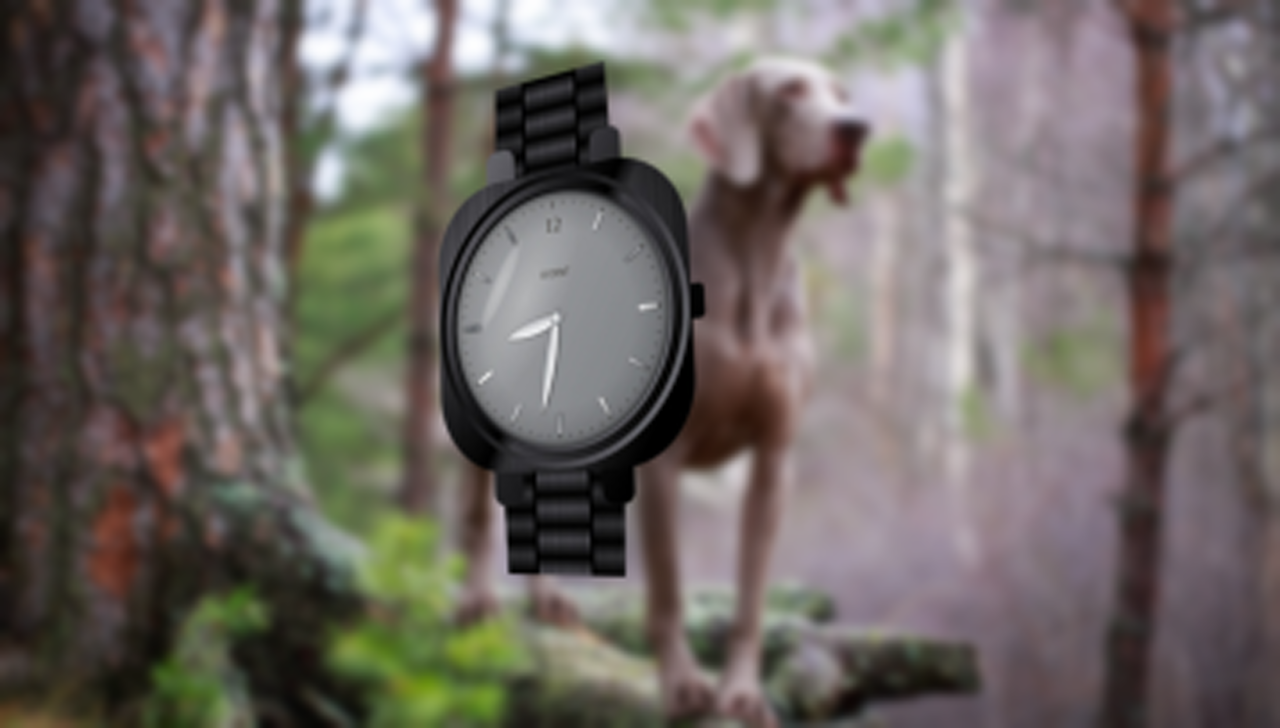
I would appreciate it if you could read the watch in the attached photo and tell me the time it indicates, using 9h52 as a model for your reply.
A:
8h32
